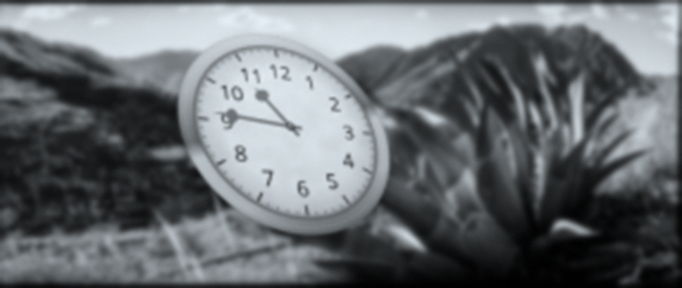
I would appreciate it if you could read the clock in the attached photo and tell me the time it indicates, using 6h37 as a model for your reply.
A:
10h46
